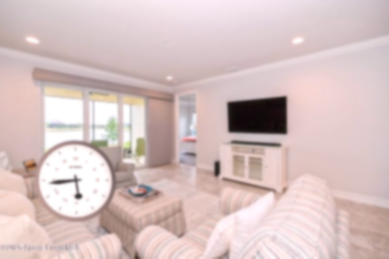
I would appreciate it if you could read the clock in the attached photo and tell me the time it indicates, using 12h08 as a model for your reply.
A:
5h44
